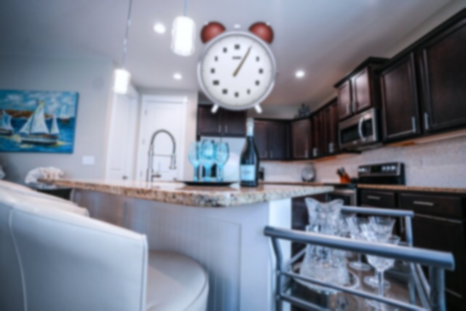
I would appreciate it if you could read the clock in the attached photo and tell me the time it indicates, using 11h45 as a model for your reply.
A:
1h05
